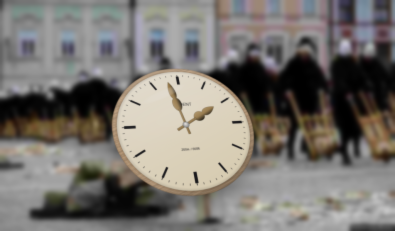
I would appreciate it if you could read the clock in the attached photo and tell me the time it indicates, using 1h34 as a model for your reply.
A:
1h58
